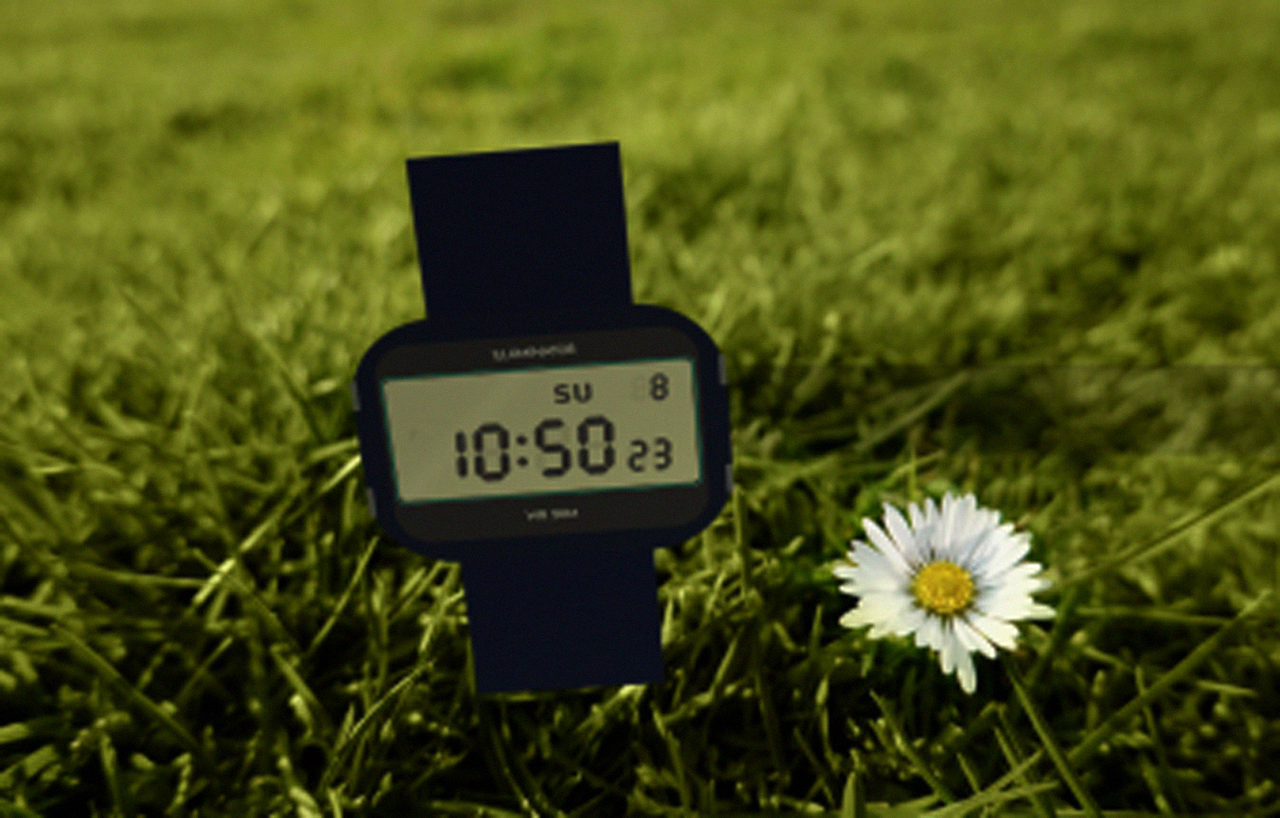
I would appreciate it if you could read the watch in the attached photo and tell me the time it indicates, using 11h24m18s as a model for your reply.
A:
10h50m23s
